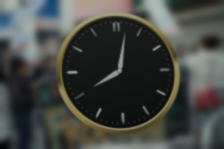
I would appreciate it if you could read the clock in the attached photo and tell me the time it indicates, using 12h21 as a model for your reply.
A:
8h02
